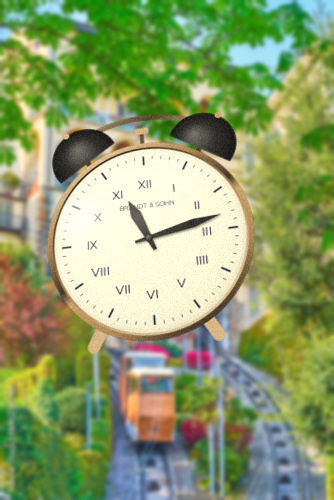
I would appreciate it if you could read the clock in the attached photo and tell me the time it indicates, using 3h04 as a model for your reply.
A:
11h13
